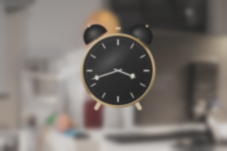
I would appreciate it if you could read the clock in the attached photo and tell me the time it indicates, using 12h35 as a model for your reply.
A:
3h42
